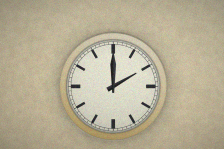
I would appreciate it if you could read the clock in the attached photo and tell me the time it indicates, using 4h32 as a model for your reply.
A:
2h00
